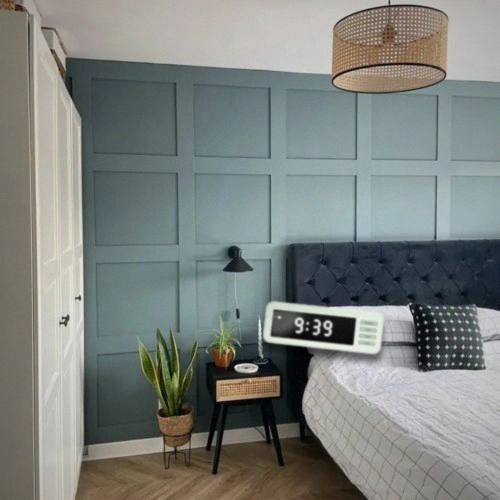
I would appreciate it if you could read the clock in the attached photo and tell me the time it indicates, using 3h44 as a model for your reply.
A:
9h39
